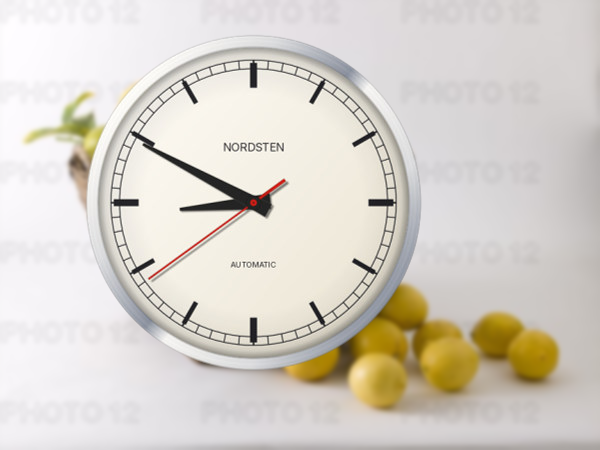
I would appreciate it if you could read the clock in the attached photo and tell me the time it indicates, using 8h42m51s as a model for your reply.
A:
8h49m39s
